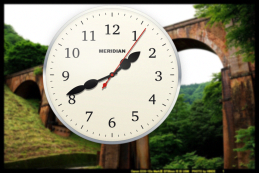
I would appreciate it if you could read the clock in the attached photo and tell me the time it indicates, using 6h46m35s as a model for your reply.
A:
1h41m06s
